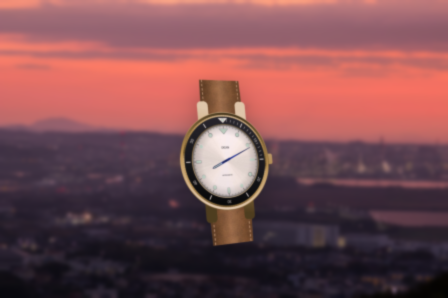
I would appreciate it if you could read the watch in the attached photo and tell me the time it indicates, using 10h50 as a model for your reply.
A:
8h11
